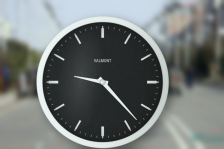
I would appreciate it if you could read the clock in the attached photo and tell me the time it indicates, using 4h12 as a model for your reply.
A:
9h23
